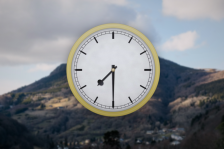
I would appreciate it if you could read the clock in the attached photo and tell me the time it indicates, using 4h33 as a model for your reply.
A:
7h30
